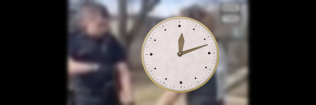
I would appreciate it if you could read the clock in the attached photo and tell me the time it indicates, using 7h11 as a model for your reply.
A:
12h12
